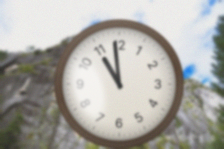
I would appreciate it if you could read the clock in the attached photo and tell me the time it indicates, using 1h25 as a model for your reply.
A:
10h59
